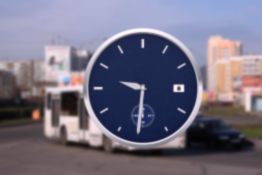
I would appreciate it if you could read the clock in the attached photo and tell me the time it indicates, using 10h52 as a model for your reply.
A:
9h31
